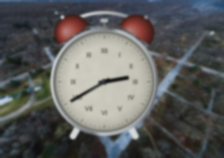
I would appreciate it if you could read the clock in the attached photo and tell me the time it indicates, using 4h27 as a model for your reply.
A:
2h40
